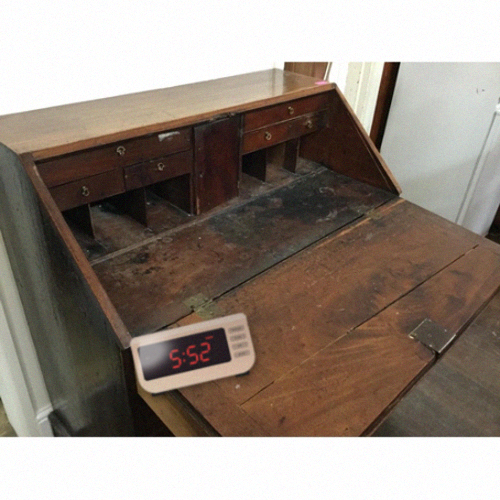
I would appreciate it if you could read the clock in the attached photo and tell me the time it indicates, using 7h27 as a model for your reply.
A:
5h52
